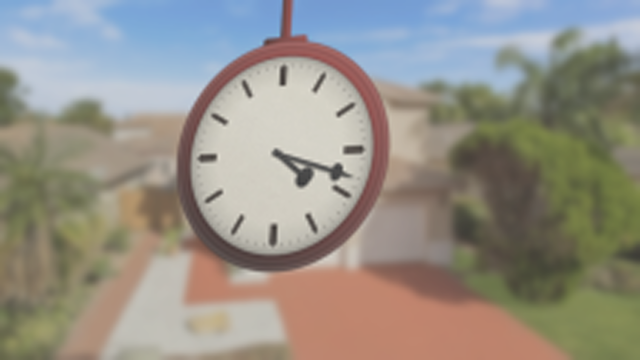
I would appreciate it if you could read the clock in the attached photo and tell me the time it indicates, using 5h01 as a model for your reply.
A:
4h18
